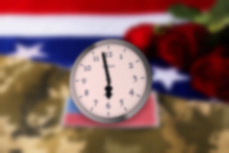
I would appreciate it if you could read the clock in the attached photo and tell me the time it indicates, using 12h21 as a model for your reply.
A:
5h58
